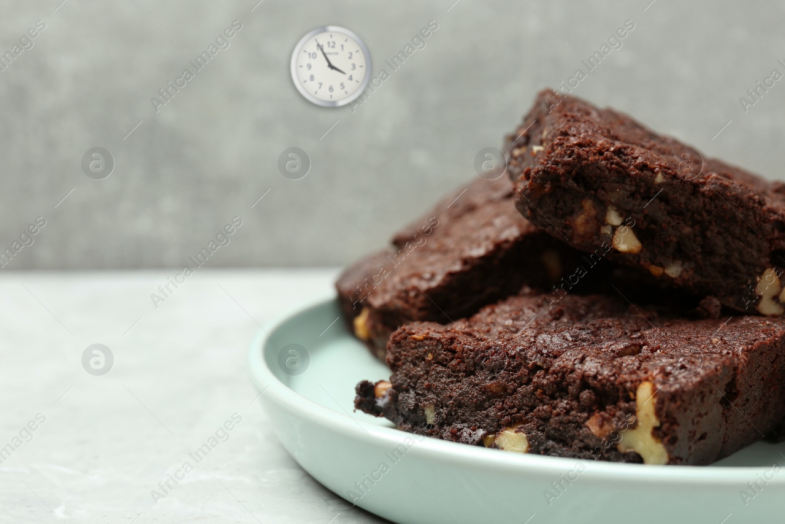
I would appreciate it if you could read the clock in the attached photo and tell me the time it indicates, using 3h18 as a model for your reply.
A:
3h55
